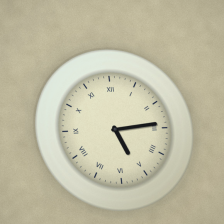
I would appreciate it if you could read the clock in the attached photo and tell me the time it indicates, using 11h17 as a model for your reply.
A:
5h14
